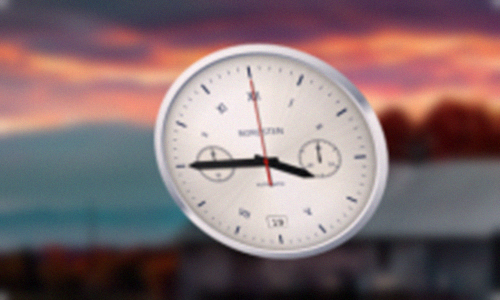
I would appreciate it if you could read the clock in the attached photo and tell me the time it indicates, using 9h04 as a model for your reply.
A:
3h45
